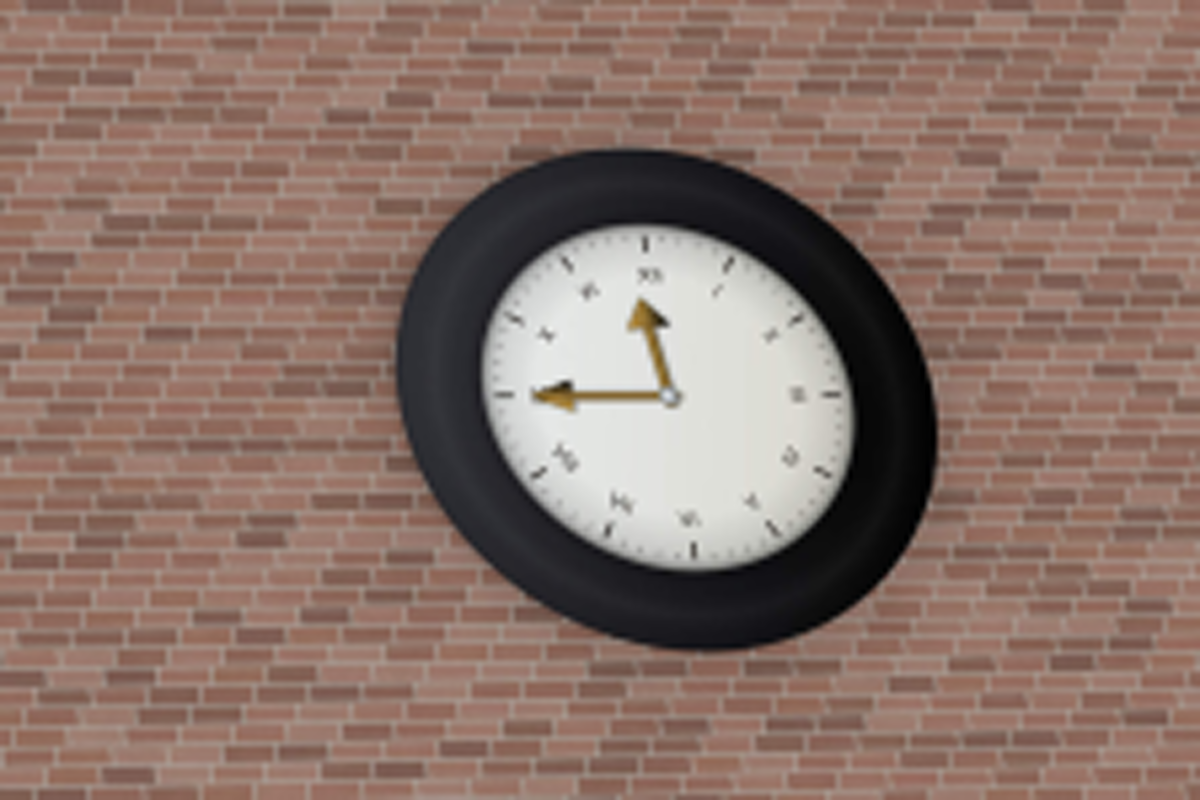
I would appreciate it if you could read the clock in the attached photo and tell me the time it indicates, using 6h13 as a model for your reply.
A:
11h45
